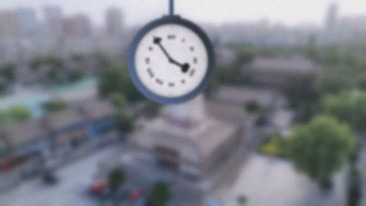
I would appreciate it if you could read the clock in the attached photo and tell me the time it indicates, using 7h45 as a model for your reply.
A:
3h54
